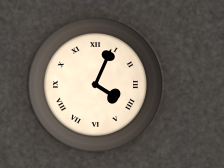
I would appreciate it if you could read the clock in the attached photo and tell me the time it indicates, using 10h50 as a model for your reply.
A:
4h04
